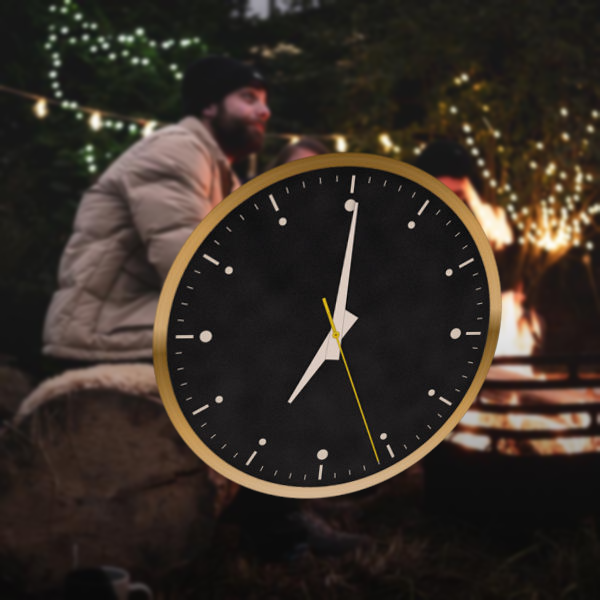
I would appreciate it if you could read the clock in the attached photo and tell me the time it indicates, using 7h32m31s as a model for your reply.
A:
7h00m26s
